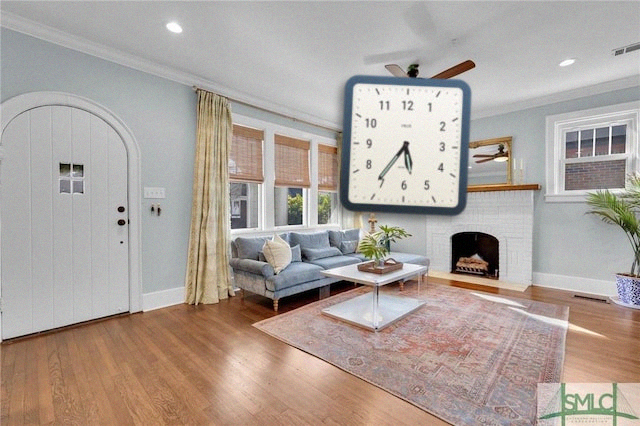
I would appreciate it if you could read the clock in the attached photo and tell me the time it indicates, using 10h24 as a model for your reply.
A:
5h36
